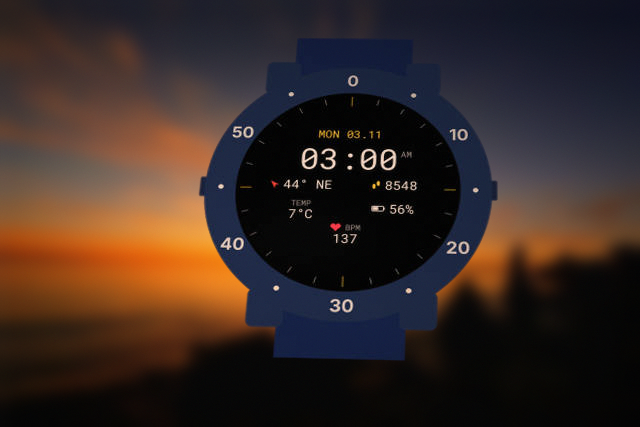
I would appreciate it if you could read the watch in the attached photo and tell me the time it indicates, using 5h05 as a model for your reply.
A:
3h00
